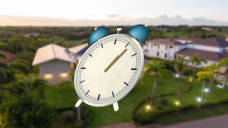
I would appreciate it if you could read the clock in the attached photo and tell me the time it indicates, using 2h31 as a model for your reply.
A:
1h06
